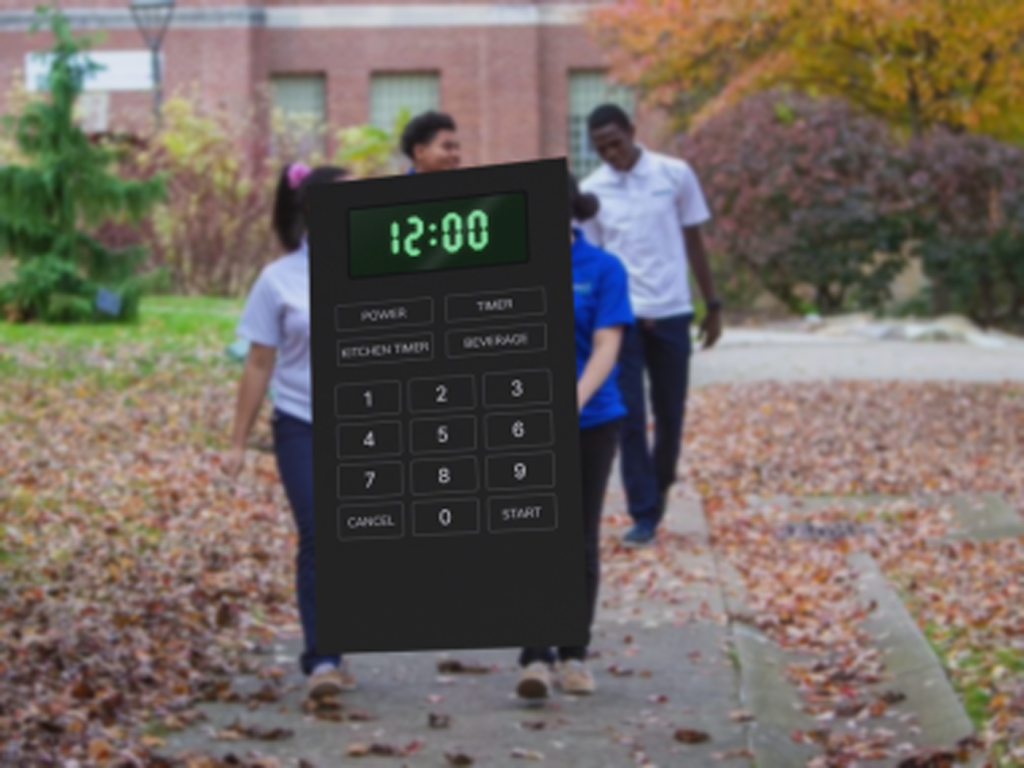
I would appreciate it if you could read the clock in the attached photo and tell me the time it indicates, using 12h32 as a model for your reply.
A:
12h00
